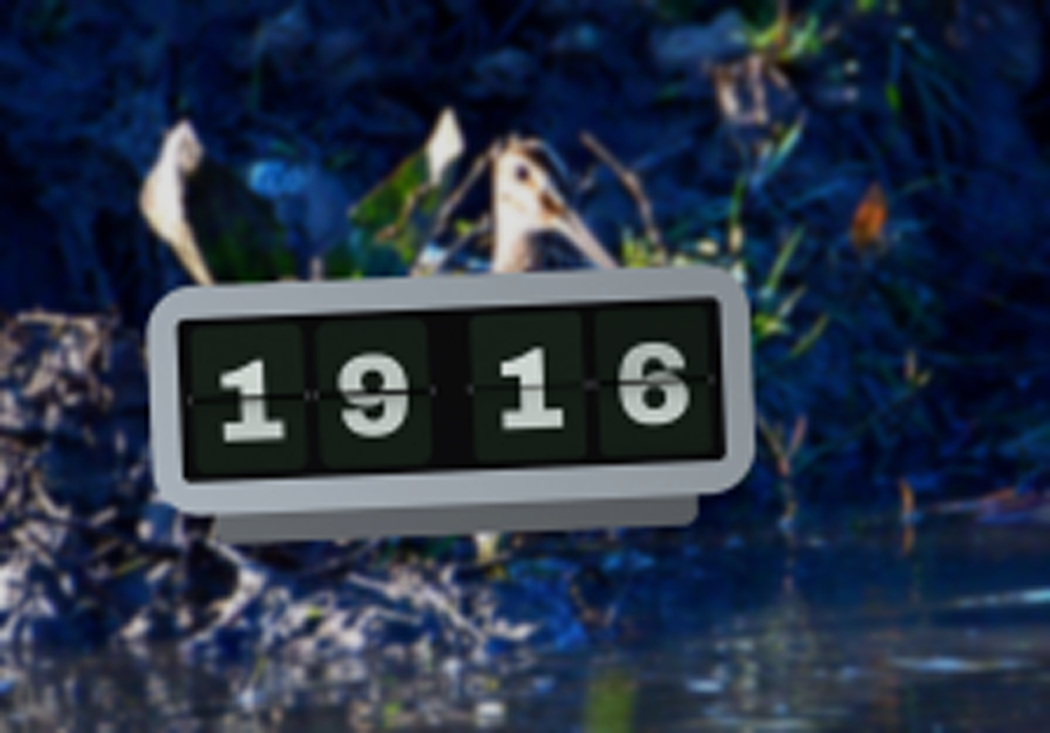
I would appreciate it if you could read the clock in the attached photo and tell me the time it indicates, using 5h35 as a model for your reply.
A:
19h16
